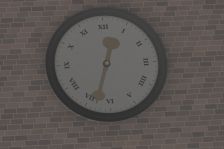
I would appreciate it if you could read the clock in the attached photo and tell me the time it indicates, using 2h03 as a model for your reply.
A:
12h33
